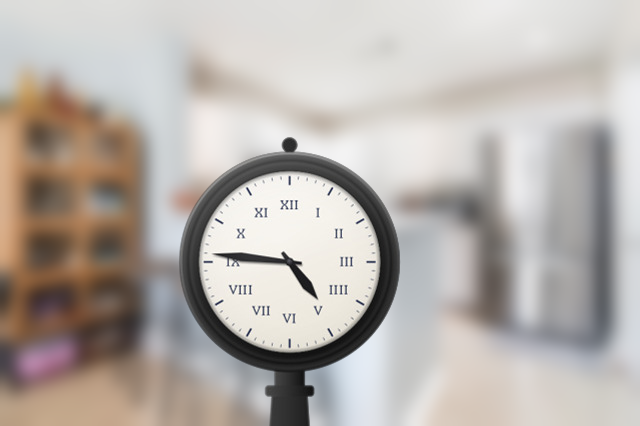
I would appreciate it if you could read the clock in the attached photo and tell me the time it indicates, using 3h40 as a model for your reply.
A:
4h46
